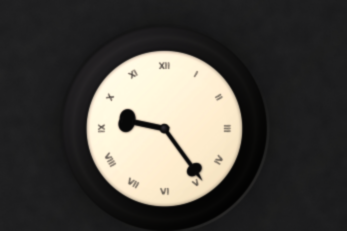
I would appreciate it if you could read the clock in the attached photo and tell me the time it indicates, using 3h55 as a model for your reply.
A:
9h24
